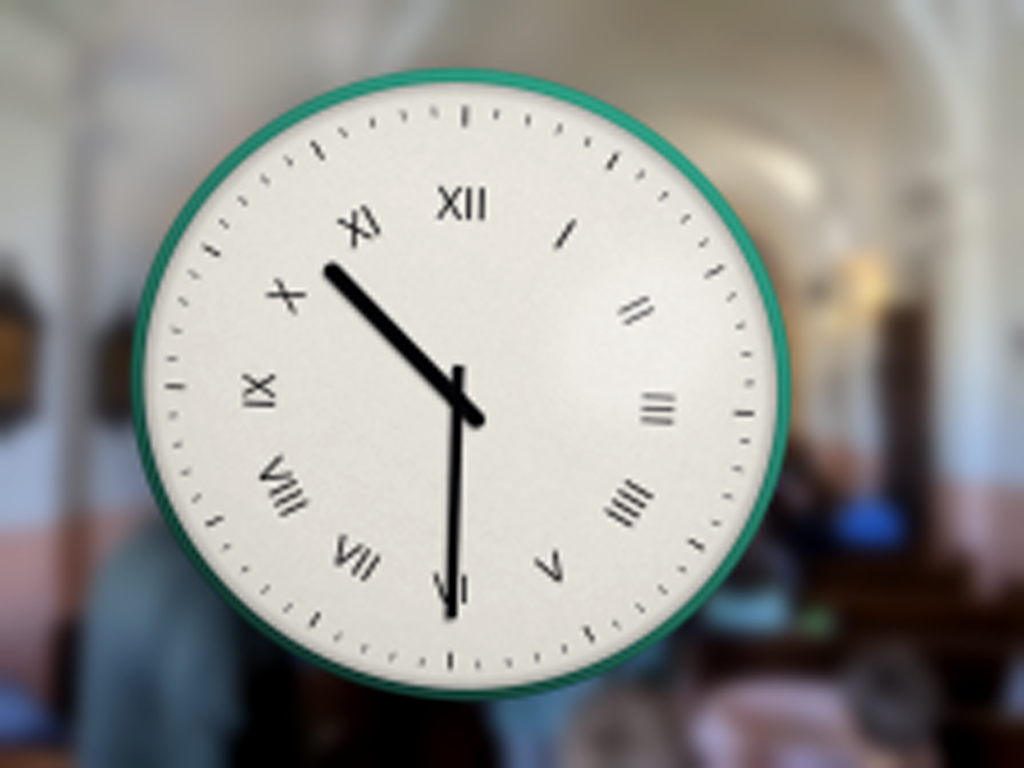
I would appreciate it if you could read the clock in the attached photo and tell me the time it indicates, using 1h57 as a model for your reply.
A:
10h30
